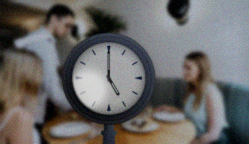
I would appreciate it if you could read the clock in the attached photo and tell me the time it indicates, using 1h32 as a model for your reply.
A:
5h00
